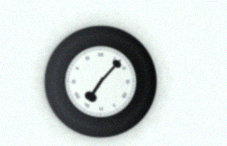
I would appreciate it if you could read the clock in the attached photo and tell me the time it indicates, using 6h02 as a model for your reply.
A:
7h07
